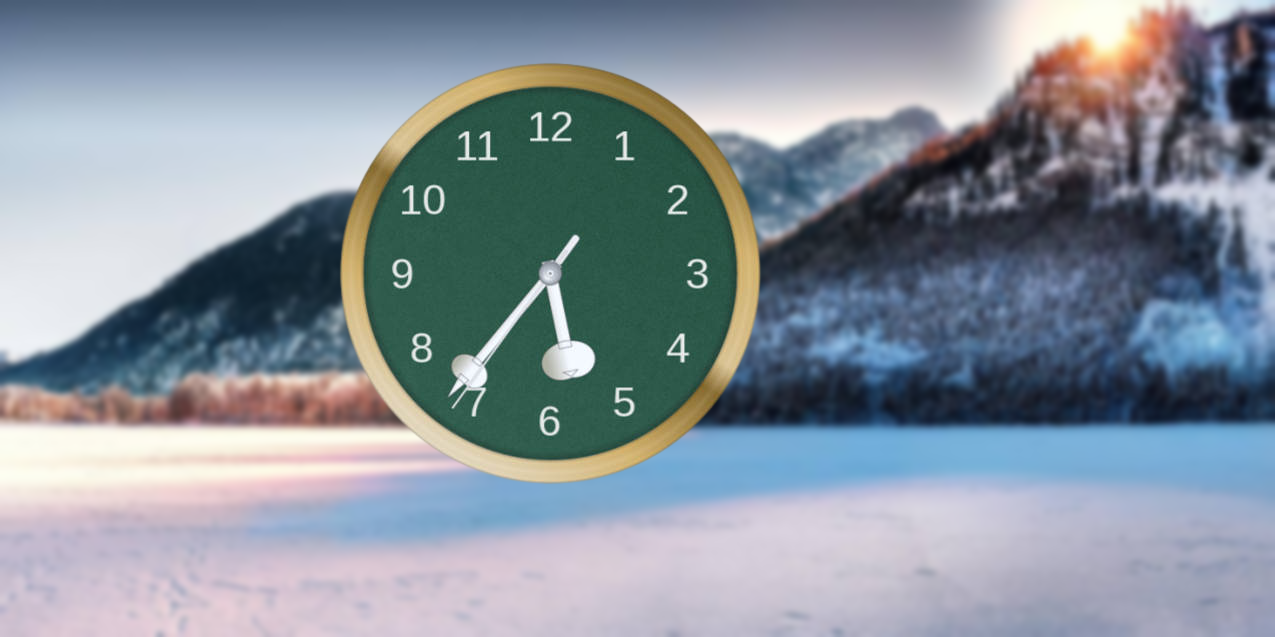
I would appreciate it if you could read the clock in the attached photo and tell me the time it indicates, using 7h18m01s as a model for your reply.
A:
5h36m36s
